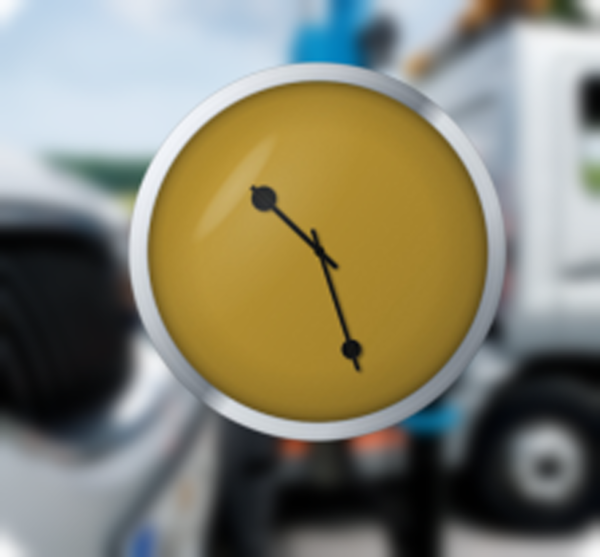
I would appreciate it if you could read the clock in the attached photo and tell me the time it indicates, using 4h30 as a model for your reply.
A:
10h27
